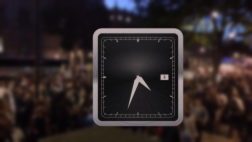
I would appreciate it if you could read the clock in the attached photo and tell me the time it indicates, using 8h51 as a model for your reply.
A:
4h33
